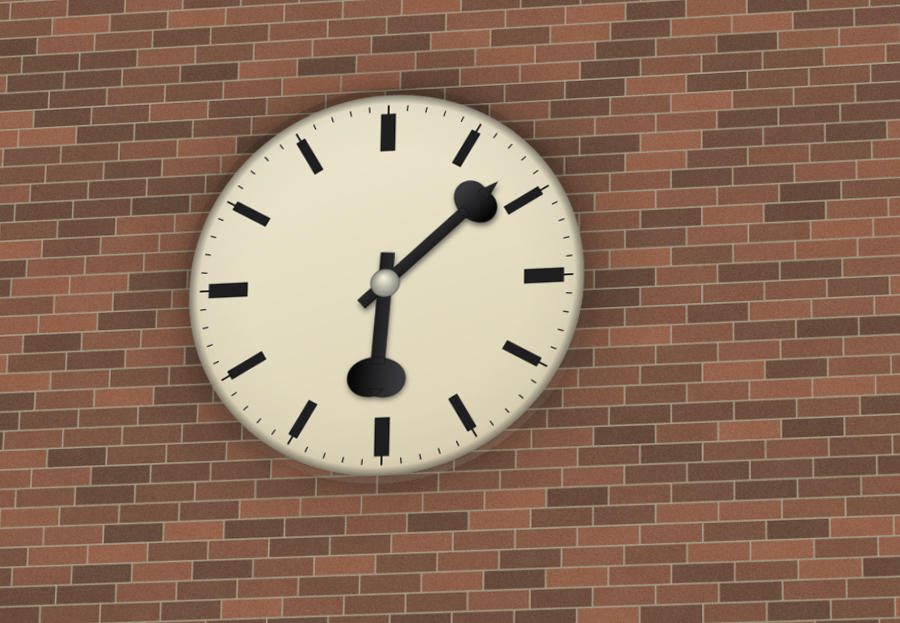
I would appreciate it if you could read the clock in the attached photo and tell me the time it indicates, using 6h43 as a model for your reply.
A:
6h08
